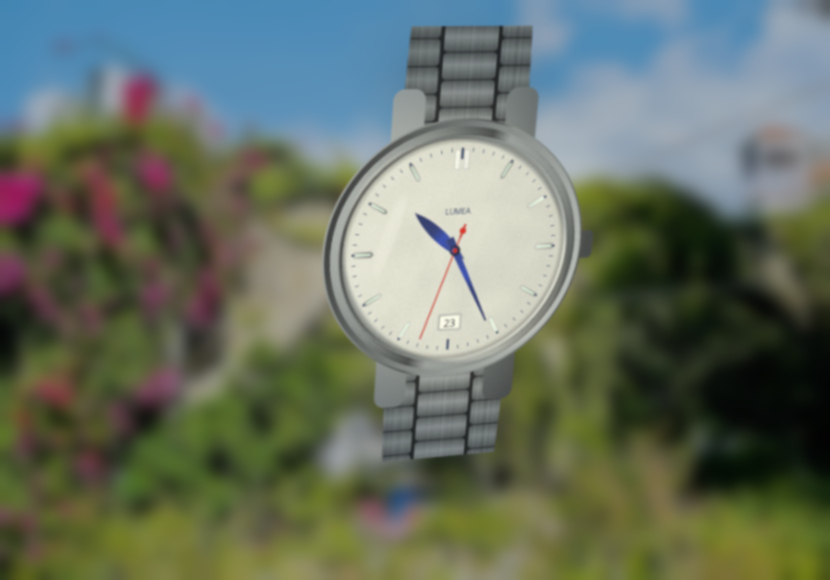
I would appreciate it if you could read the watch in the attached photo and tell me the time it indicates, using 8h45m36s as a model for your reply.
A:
10h25m33s
